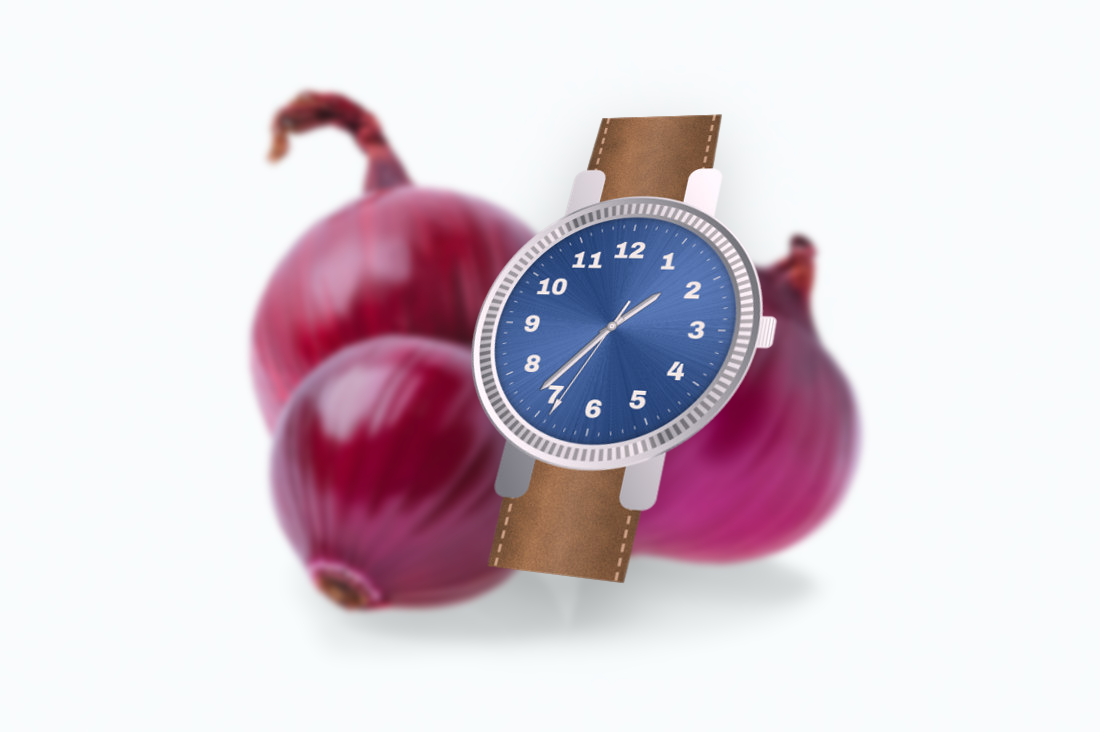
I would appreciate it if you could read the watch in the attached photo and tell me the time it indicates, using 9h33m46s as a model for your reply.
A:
1h36m34s
